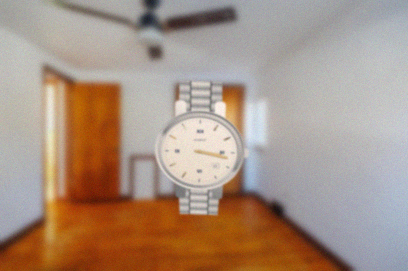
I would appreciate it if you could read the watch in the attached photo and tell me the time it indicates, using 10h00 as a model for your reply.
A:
3h17
